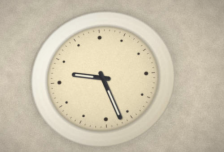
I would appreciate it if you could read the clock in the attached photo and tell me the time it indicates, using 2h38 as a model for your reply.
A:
9h27
